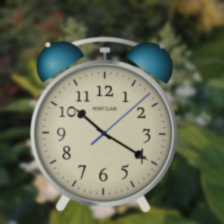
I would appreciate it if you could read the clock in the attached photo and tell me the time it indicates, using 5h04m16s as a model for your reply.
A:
10h20m08s
